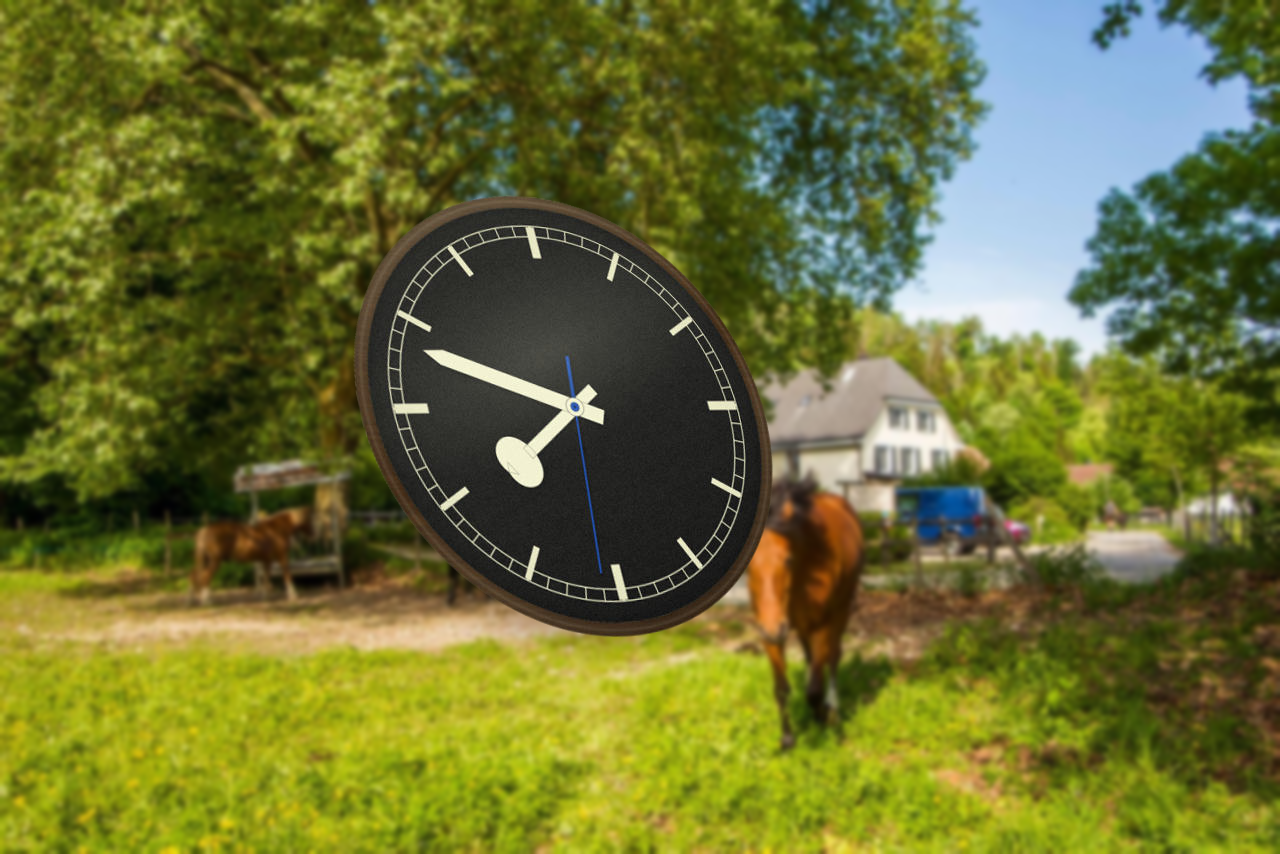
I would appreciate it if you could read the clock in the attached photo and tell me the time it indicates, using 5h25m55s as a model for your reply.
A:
7h48m31s
